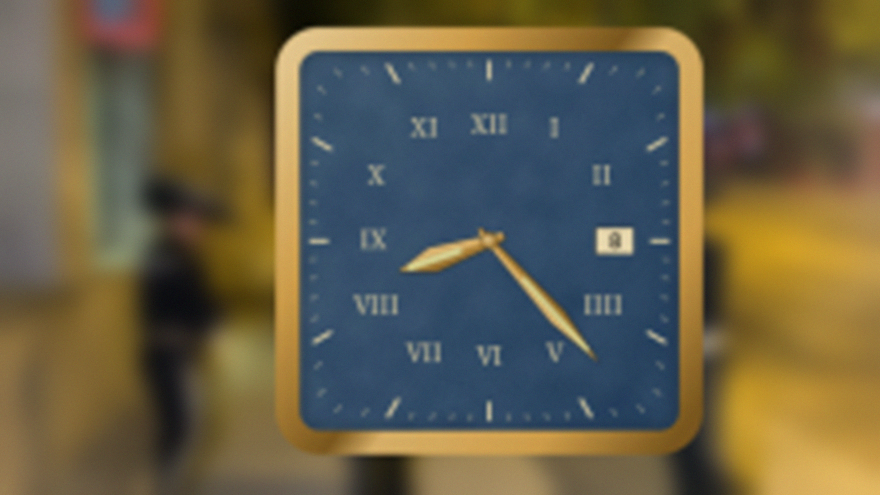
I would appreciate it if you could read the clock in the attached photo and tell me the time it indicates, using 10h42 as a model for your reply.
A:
8h23
